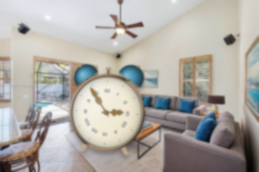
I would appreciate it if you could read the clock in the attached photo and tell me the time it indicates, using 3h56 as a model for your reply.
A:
2h54
